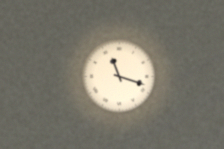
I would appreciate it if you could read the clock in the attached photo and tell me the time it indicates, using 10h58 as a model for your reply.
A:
11h18
